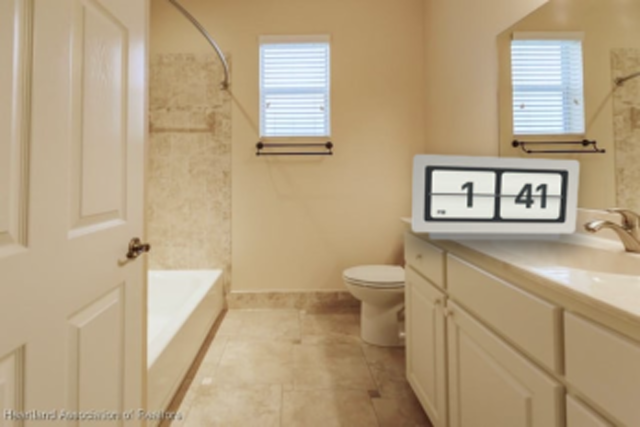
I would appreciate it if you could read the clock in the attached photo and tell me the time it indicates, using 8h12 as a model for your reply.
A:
1h41
